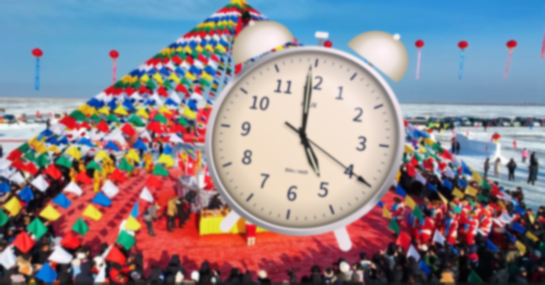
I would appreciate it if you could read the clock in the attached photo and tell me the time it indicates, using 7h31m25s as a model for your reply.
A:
4h59m20s
